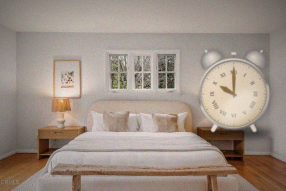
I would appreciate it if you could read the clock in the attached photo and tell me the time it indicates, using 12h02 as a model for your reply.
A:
10h00
